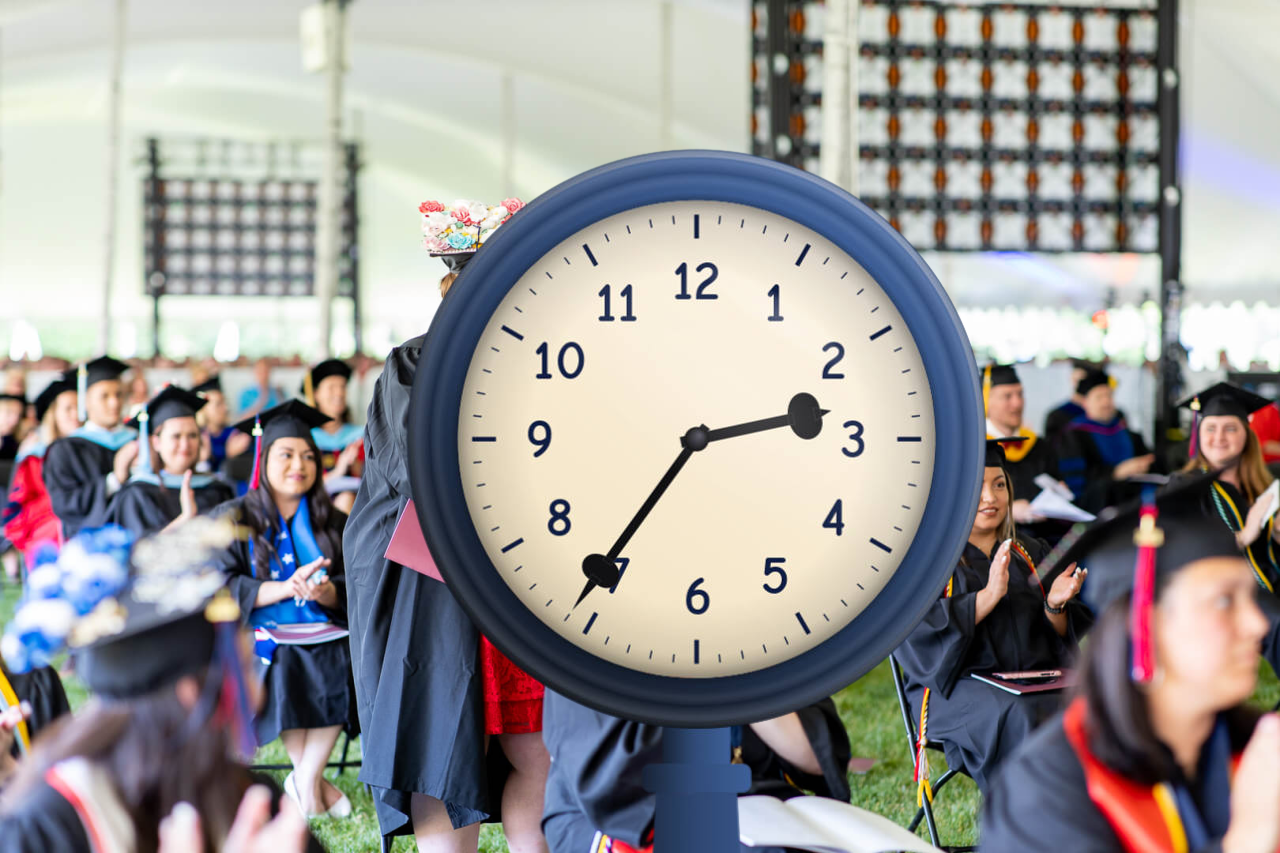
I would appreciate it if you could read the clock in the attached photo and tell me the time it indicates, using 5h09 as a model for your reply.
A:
2h36
